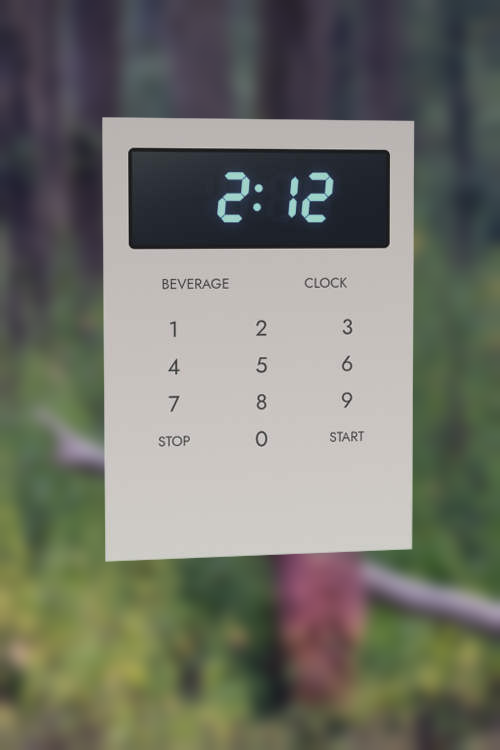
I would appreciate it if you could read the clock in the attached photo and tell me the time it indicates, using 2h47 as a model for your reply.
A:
2h12
